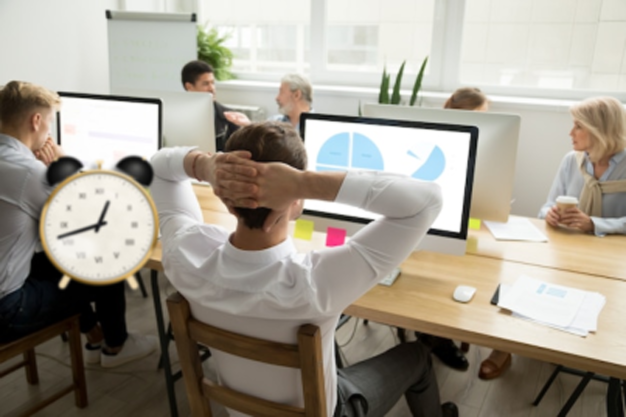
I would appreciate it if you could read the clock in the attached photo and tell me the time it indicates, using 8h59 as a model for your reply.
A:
12h42
